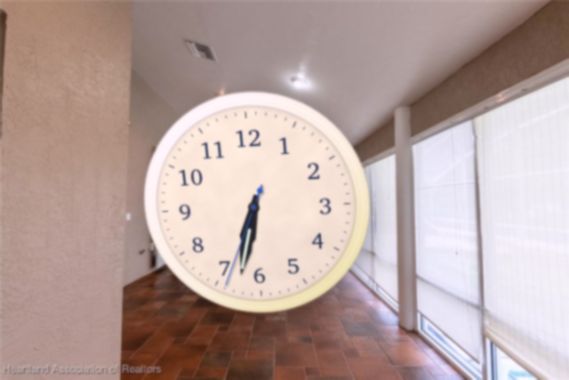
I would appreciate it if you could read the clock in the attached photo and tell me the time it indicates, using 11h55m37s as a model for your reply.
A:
6h32m34s
